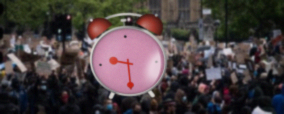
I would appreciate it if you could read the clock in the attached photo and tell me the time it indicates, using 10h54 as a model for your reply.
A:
9h30
